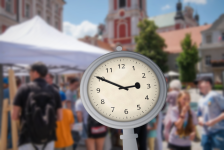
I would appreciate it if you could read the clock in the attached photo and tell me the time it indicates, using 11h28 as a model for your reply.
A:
2h50
